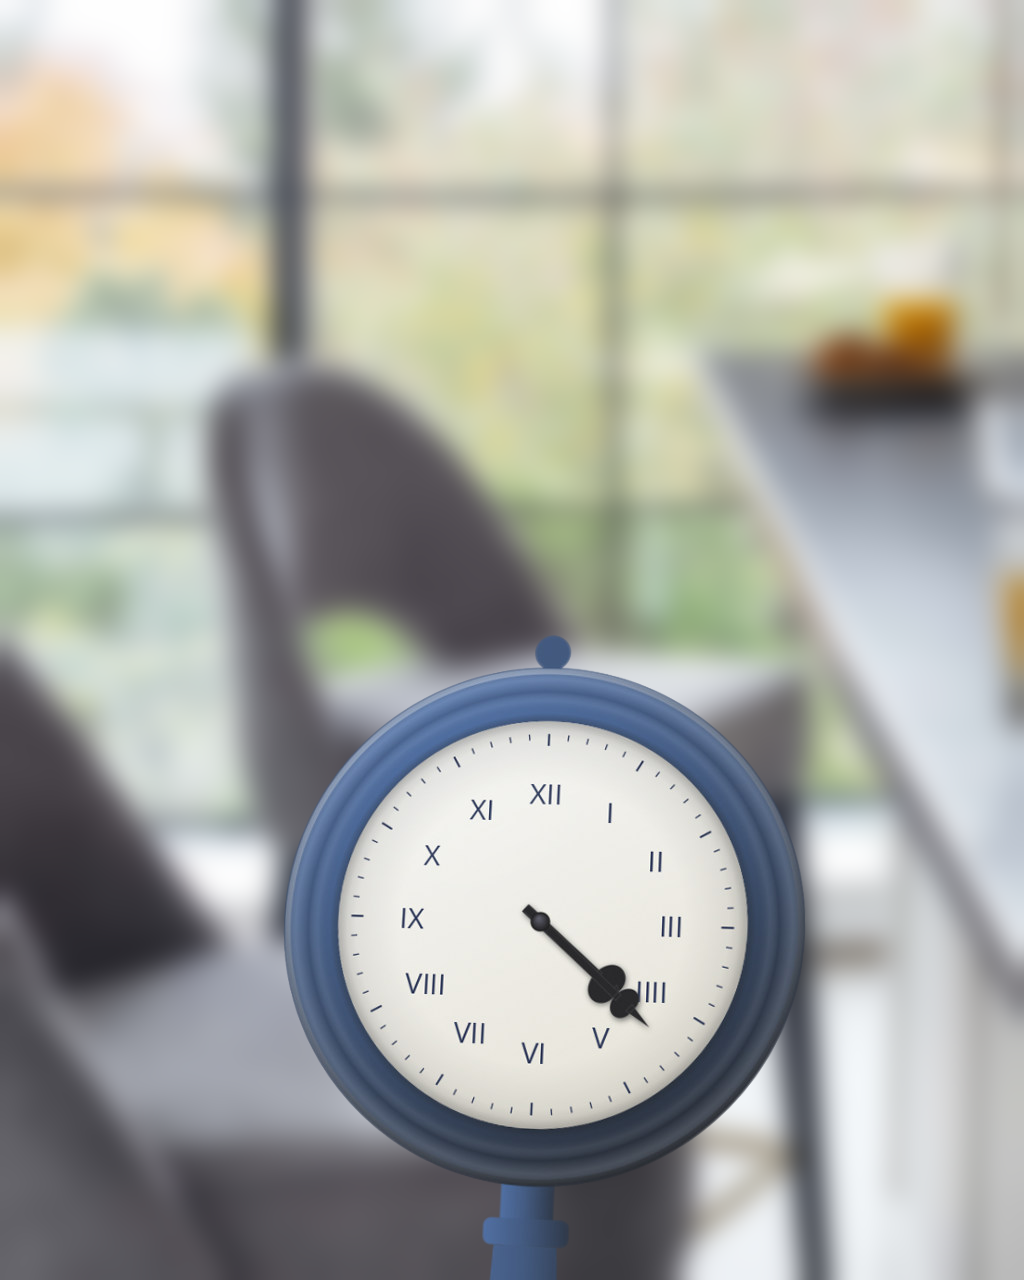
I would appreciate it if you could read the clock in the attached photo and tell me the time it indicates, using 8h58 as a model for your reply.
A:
4h22
